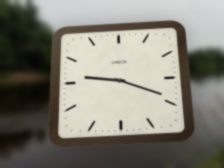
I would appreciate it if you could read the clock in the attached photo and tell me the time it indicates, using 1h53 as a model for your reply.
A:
9h19
